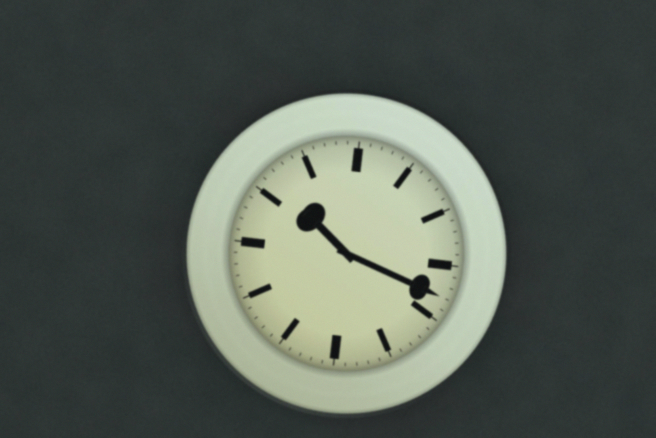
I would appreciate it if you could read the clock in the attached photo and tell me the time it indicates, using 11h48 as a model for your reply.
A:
10h18
